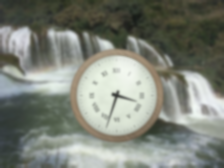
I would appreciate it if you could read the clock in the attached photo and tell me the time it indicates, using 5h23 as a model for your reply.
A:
3h33
